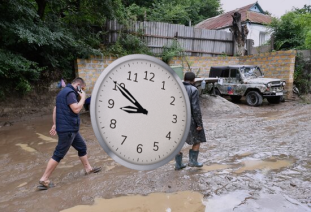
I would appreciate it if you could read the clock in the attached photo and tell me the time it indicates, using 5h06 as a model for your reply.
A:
8h50
